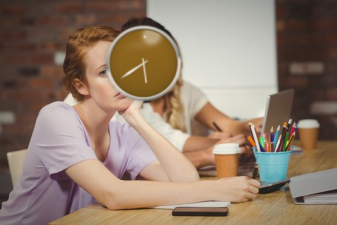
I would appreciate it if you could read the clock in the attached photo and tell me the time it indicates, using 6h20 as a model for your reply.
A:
5h39
